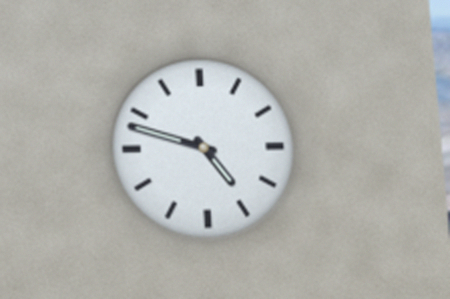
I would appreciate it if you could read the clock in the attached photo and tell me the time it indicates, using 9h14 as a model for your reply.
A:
4h48
